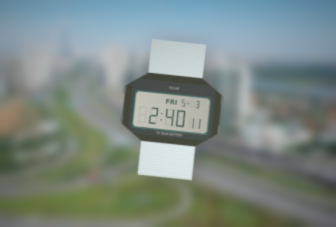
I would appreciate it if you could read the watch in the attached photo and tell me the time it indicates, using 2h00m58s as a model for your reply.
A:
2h40m11s
